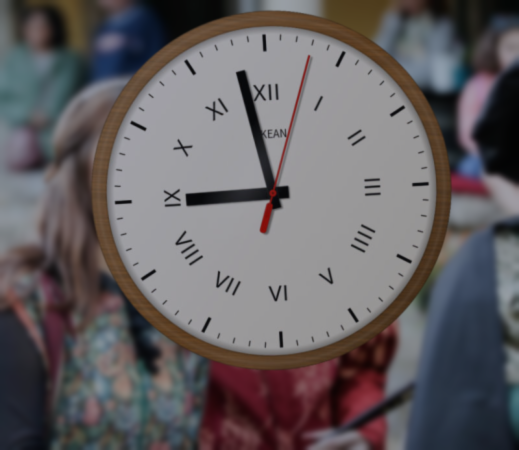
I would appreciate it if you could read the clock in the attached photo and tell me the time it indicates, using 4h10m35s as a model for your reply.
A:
8h58m03s
